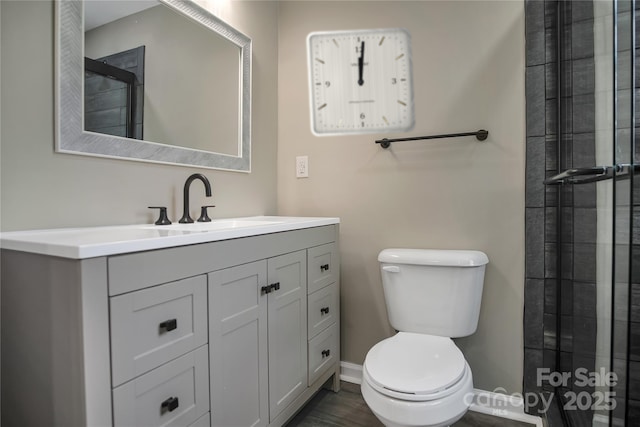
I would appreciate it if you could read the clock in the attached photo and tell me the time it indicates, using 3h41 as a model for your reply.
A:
12h01
